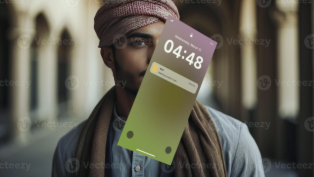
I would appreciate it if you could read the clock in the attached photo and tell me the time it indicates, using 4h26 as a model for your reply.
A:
4h48
